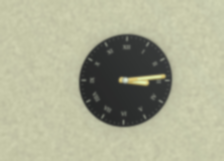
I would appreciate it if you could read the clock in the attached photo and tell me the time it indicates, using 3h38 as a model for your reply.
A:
3h14
